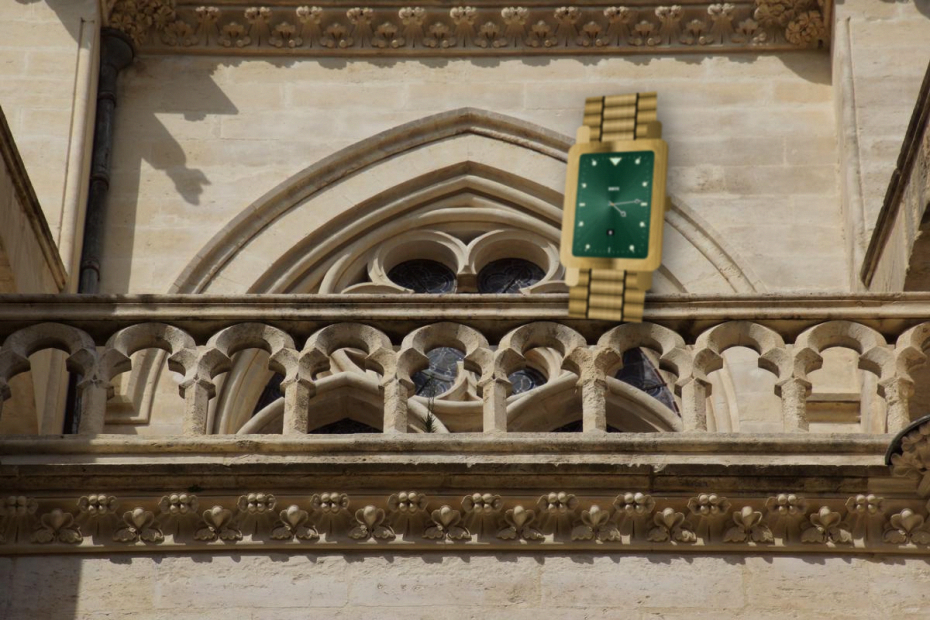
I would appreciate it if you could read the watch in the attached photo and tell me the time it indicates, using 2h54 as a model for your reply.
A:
4h14
